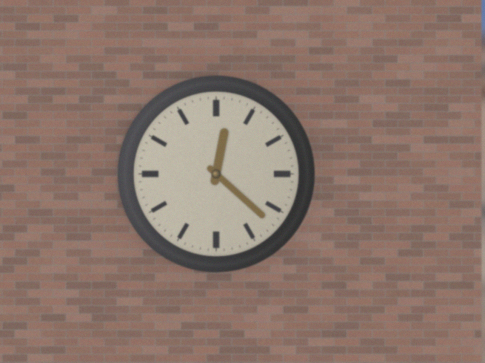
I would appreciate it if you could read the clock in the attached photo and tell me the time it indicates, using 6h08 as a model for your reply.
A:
12h22
